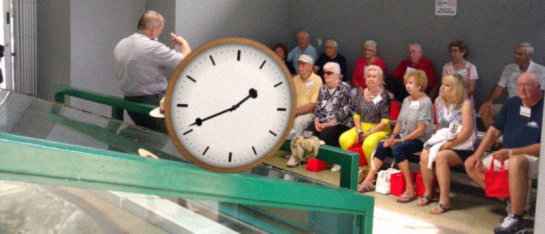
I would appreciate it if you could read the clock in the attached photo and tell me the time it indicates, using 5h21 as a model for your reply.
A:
1h41
